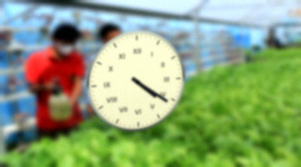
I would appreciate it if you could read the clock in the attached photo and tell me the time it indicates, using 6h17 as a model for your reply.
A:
4h21
